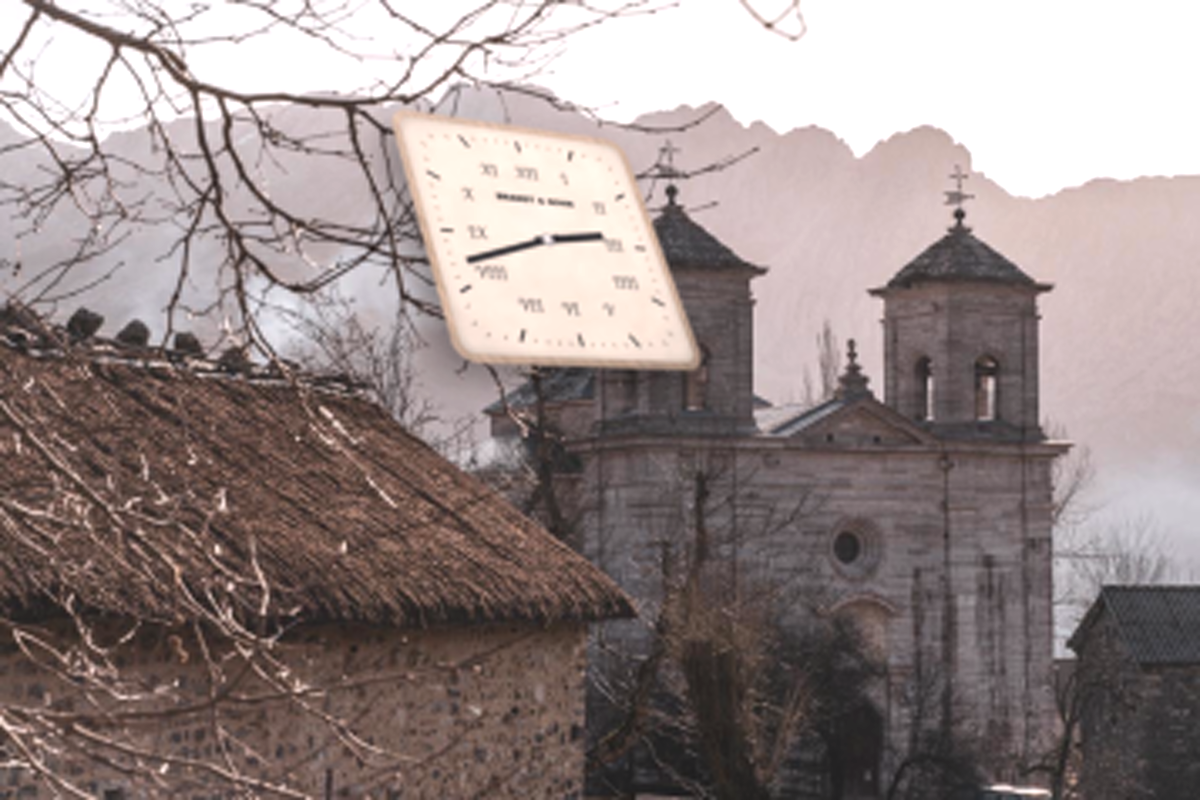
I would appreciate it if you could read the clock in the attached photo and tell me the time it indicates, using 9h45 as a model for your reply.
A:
2h42
